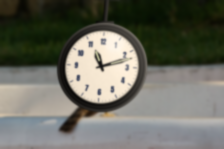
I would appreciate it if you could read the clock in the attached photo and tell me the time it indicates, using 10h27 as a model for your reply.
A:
11h12
